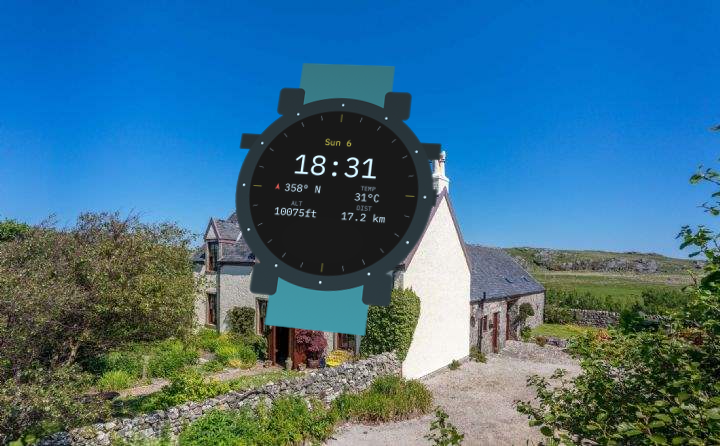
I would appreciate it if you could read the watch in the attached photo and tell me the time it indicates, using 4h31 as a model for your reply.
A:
18h31
